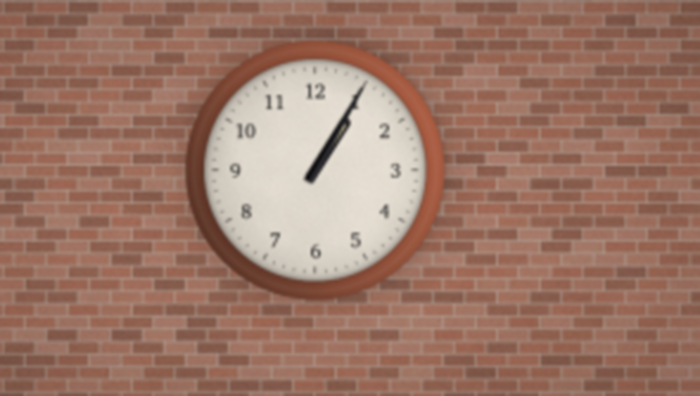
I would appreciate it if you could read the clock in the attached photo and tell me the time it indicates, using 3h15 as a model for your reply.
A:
1h05
